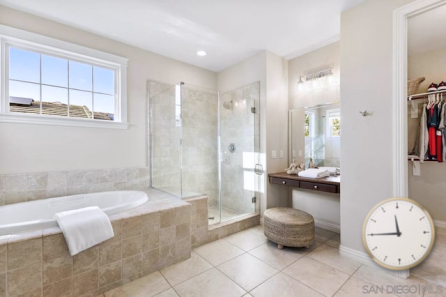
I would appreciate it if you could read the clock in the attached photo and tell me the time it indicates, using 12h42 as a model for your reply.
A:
11h45
